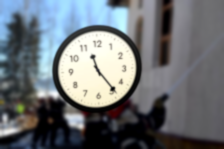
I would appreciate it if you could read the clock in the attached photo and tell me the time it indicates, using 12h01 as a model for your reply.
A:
11h24
